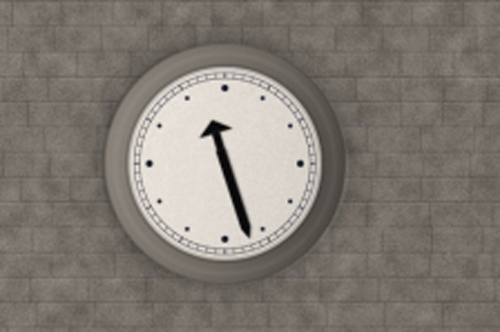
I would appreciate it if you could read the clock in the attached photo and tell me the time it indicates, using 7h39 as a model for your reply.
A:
11h27
